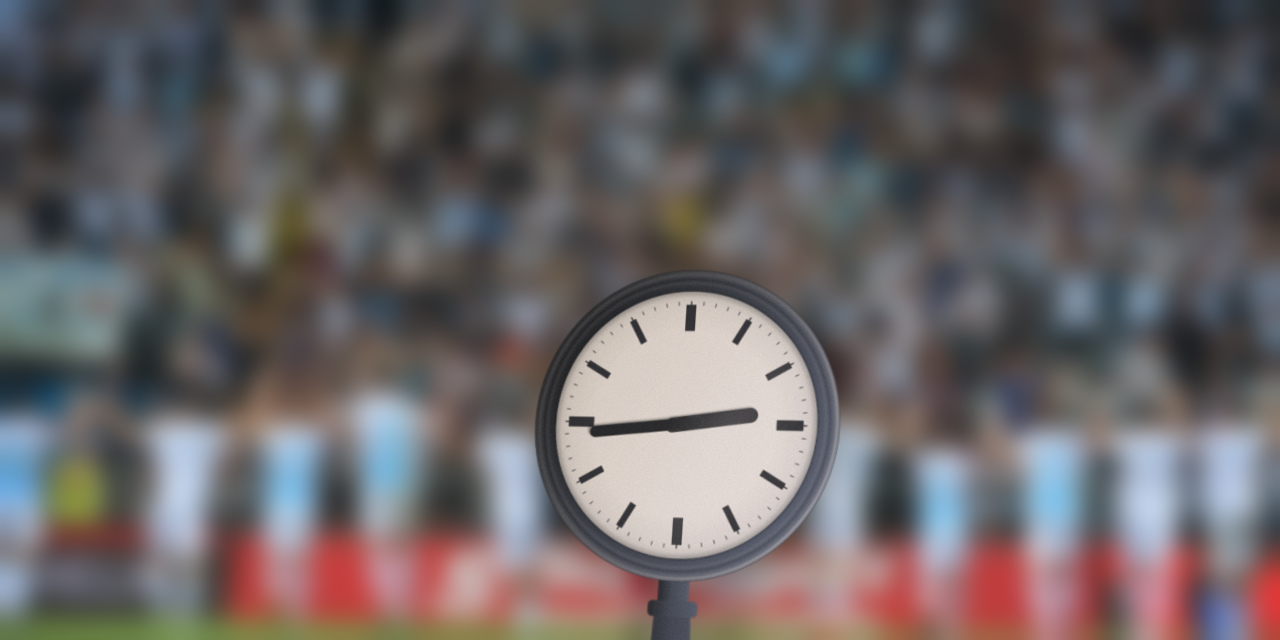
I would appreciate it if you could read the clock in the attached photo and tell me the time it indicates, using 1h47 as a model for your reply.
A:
2h44
